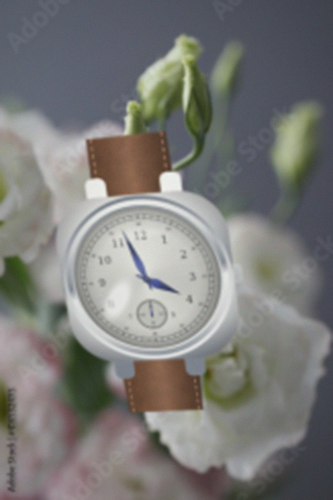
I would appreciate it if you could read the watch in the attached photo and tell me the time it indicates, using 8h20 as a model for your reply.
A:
3h57
